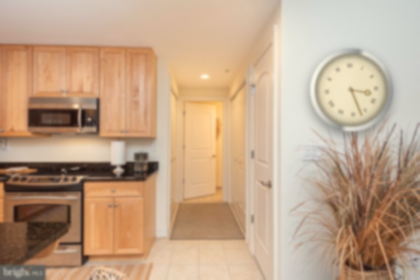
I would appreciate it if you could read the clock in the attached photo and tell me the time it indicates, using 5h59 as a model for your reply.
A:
3h27
